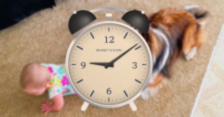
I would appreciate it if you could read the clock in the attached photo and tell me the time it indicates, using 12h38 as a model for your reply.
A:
9h09
